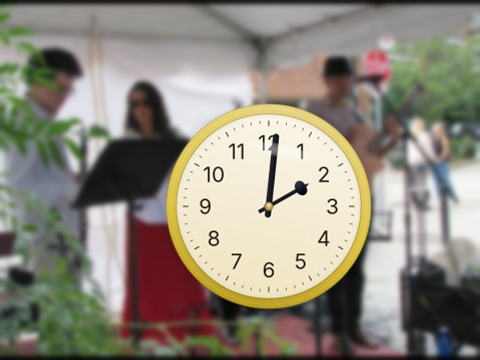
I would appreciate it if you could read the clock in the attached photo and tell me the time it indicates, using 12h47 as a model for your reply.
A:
2h01
